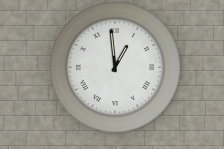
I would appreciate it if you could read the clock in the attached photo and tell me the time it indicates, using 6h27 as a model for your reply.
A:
12h59
